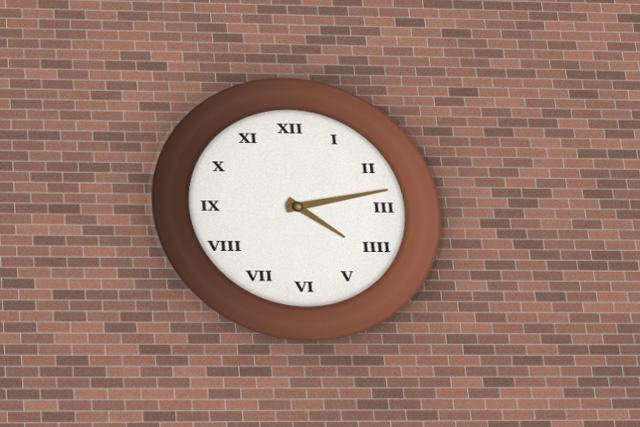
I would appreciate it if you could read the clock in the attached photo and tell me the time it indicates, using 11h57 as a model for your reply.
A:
4h13
